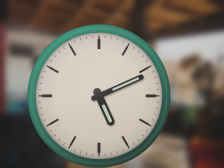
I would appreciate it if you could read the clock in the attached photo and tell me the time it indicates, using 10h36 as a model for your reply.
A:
5h11
